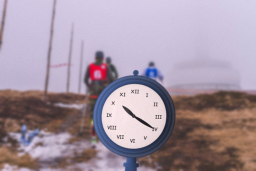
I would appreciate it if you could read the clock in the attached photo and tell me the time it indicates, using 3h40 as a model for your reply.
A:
10h20
